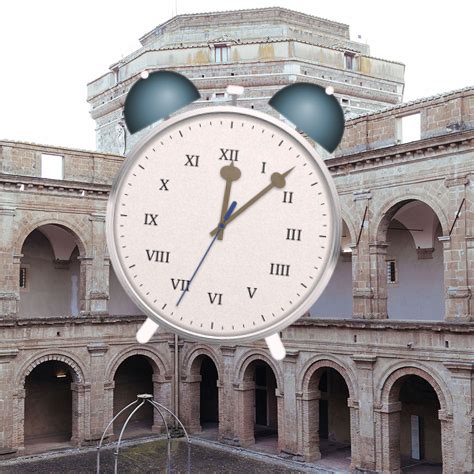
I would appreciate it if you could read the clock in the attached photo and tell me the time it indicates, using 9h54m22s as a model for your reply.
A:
12h07m34s
